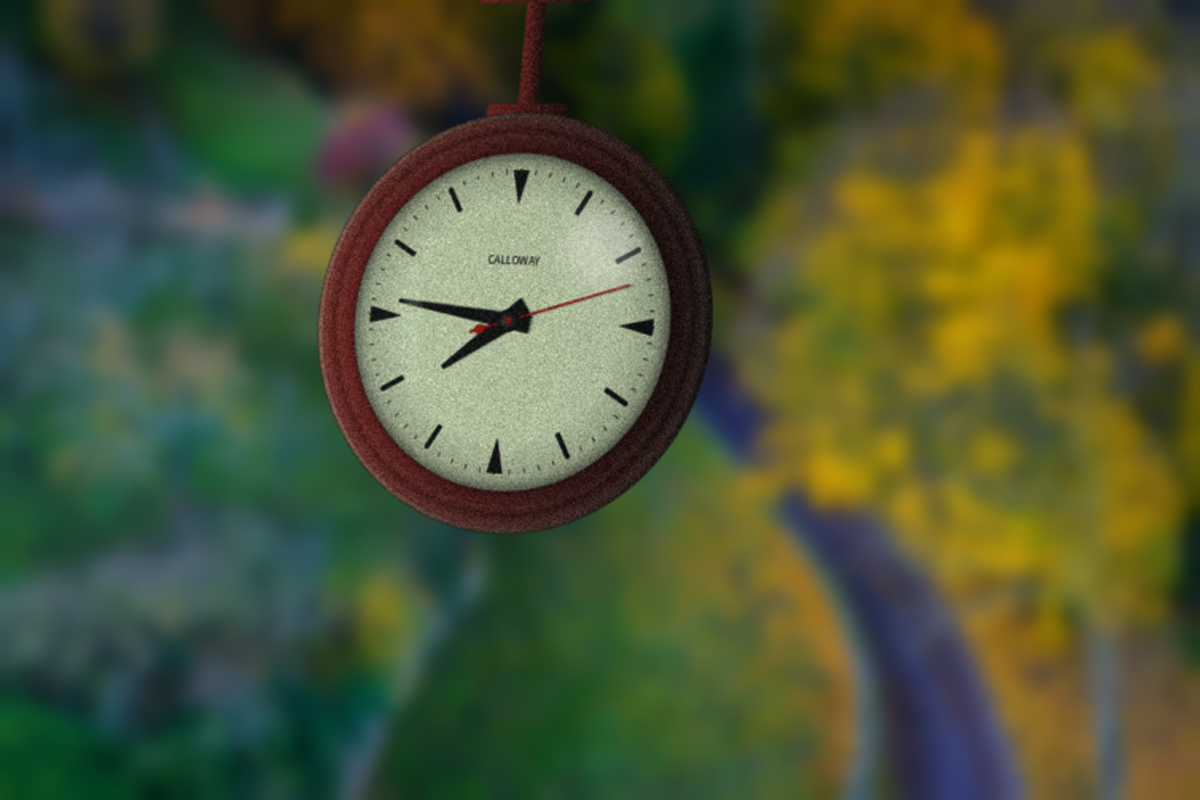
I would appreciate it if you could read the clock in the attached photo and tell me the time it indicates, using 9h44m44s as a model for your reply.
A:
7h46m12s
